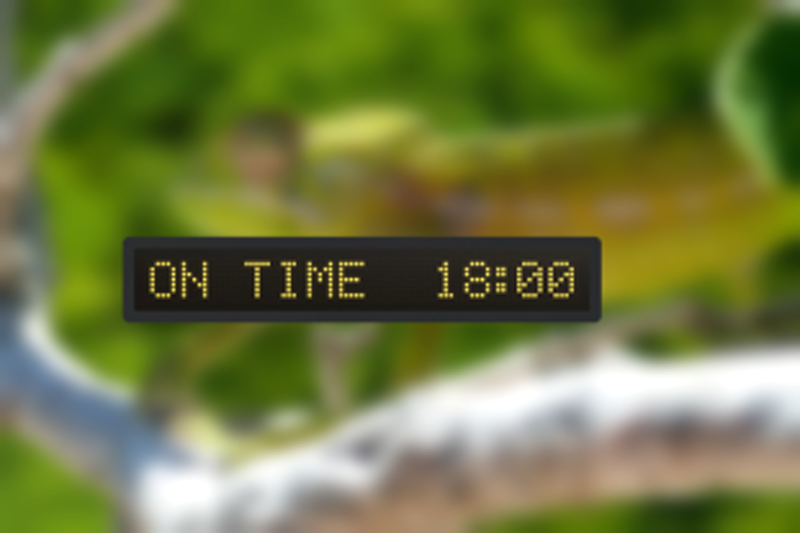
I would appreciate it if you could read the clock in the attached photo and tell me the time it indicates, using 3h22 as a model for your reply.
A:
18h00
